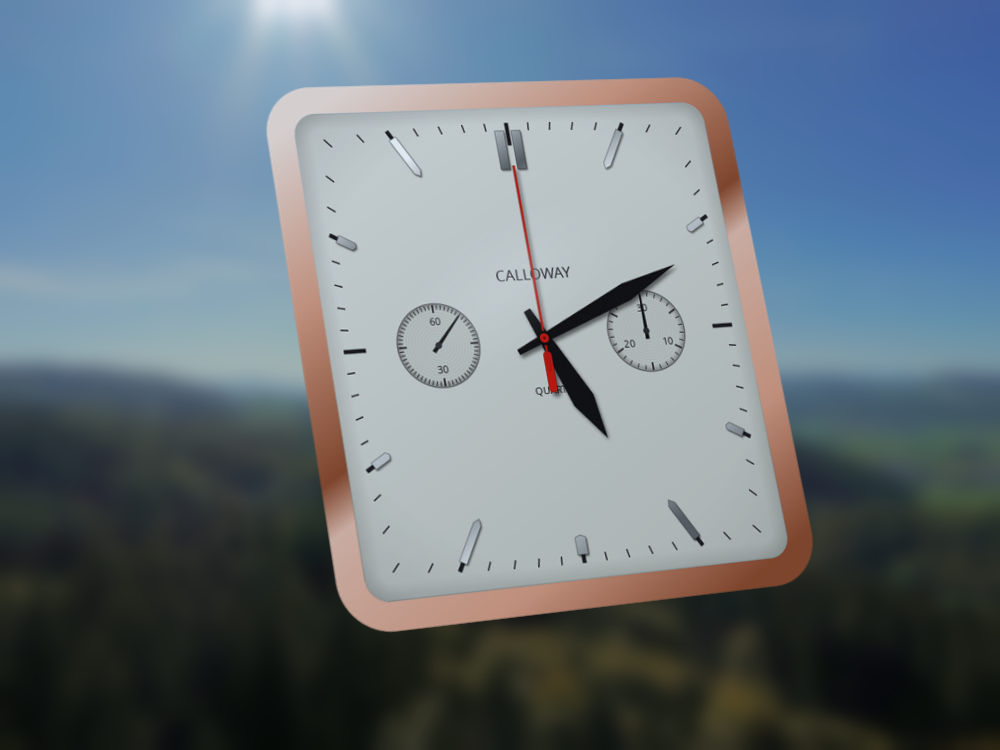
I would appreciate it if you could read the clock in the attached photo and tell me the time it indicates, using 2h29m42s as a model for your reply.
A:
5h11m07s
